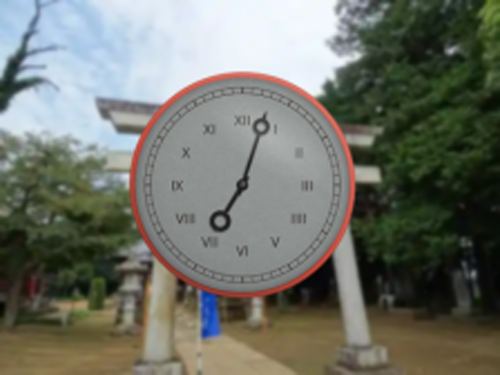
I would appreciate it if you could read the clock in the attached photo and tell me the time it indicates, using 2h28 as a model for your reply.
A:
7h03
